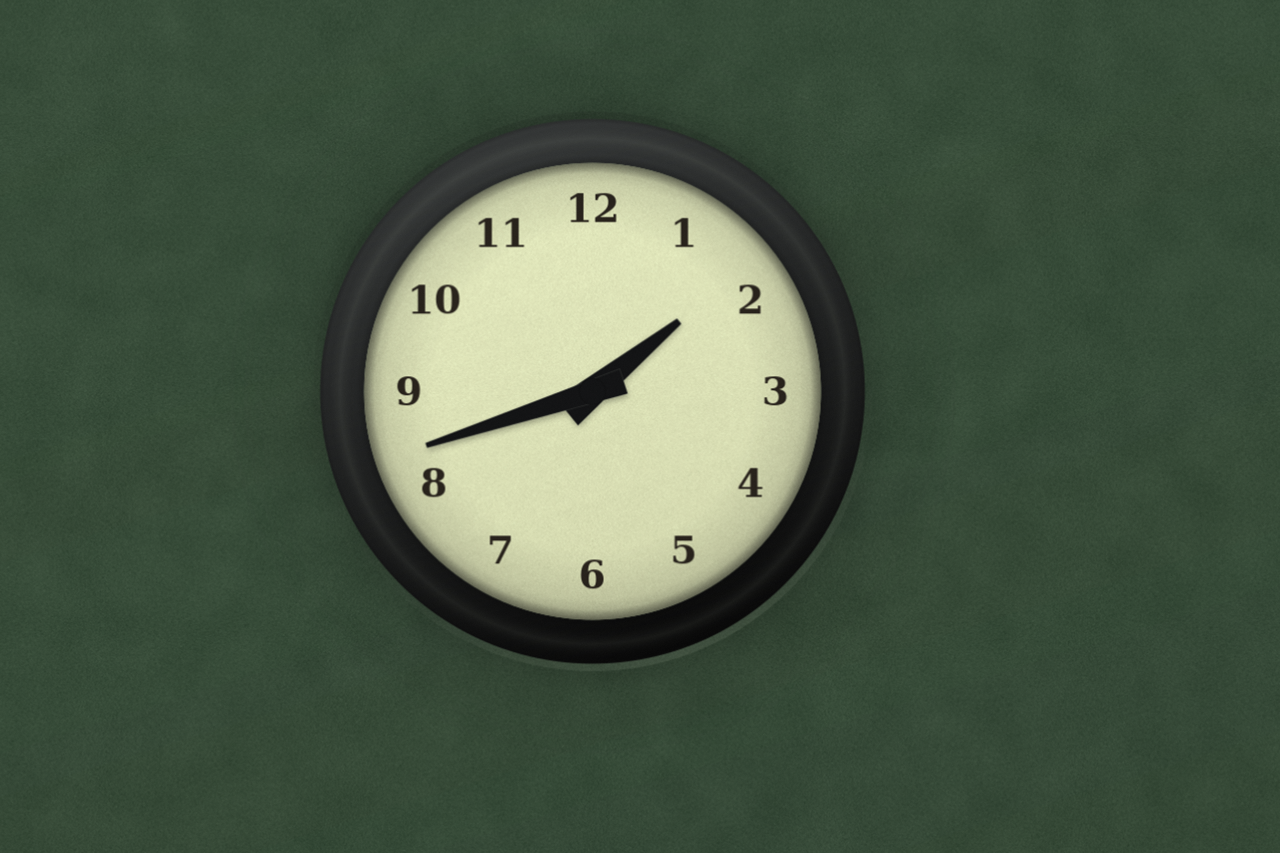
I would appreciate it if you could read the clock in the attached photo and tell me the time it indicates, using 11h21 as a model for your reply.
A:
1h42
